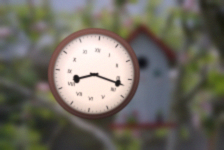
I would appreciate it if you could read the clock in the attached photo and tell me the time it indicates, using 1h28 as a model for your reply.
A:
8h17
